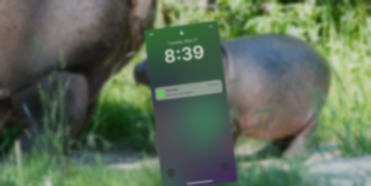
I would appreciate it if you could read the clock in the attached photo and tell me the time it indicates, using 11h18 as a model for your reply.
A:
8h39
